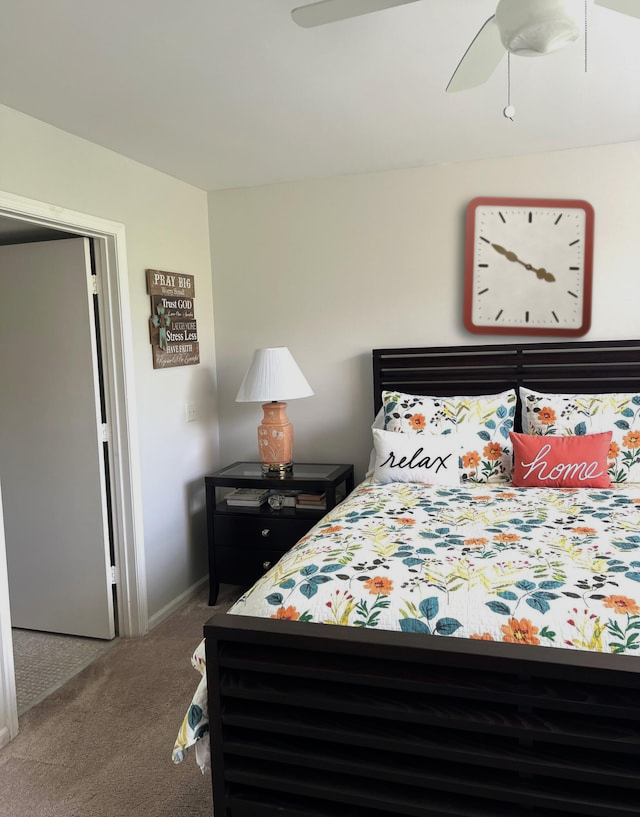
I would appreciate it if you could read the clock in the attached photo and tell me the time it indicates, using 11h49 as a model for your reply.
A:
3h50
